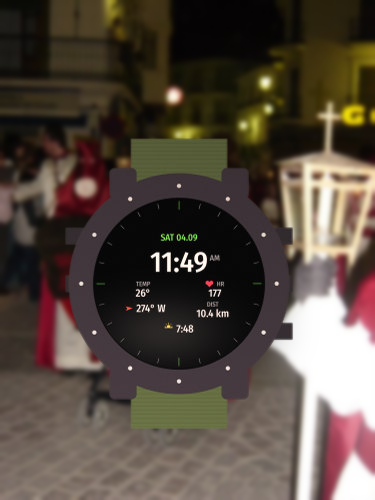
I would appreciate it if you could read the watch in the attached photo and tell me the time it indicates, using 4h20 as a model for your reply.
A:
11h49
